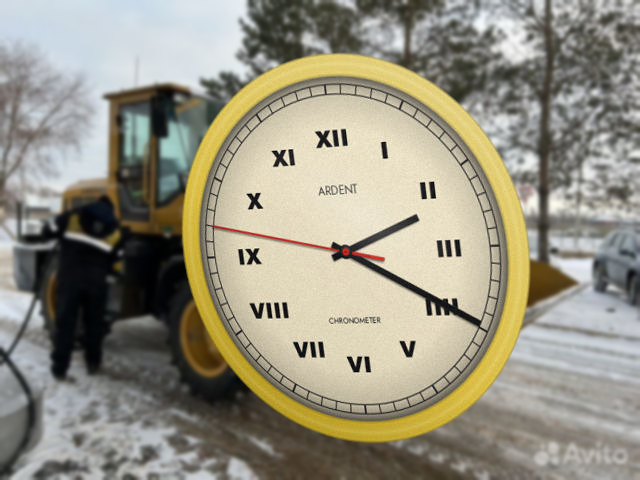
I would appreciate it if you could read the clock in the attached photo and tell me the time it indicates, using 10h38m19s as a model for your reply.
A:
2h19m47s
